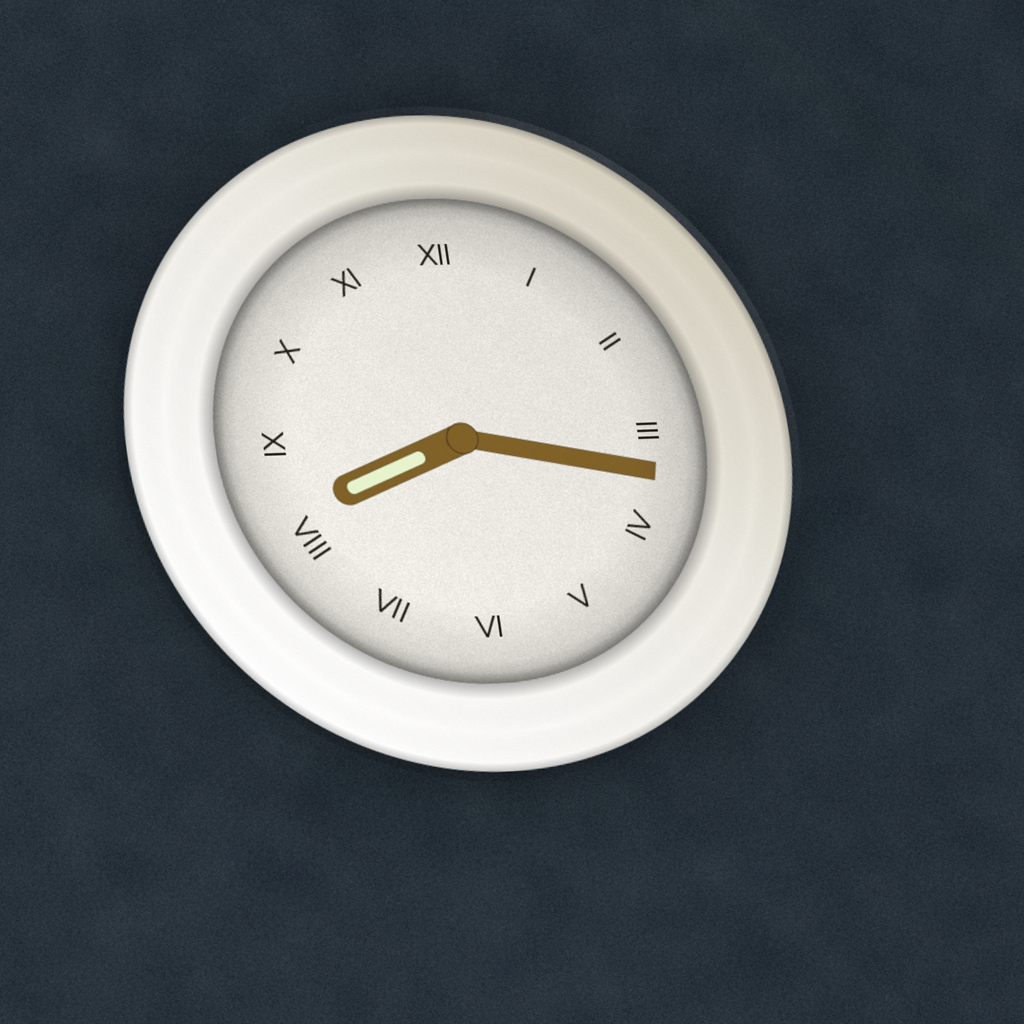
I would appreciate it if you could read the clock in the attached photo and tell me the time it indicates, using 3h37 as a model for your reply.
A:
8h17
